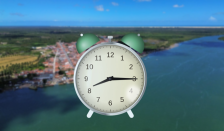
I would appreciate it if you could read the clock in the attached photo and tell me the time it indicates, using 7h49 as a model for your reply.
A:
8h15
